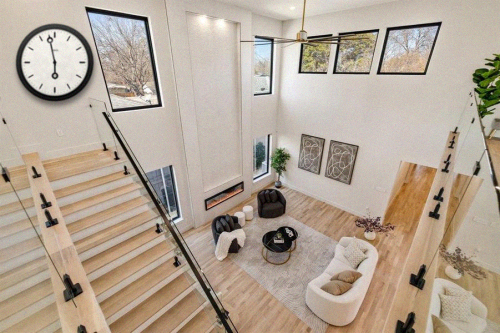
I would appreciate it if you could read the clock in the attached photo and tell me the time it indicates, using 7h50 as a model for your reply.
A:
5h58
